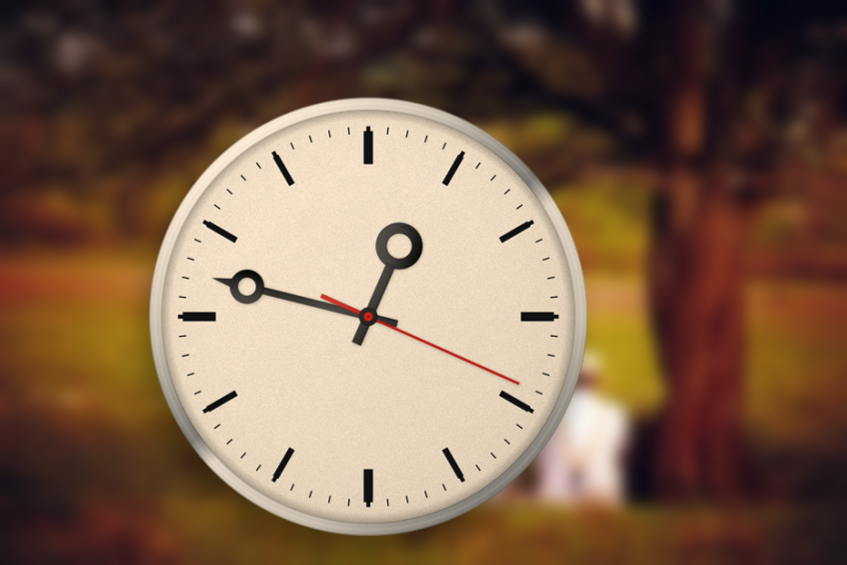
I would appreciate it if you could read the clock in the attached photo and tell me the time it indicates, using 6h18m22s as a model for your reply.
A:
12h47m19s
